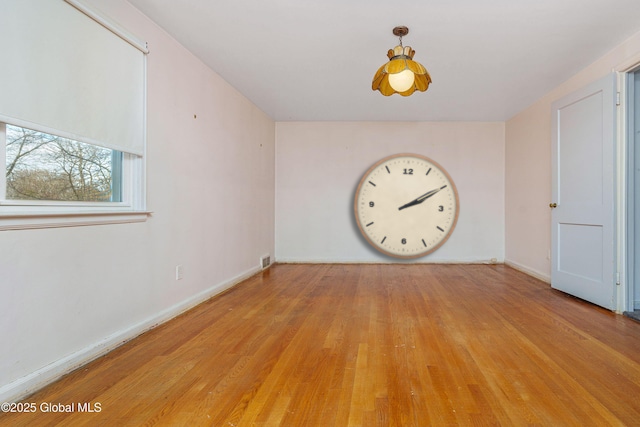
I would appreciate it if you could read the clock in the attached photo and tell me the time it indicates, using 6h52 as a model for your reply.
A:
2h10
